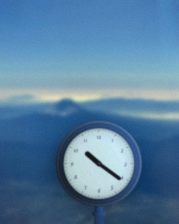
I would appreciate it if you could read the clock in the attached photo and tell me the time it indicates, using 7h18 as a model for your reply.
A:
10h21
